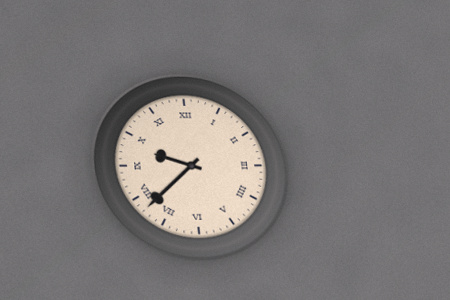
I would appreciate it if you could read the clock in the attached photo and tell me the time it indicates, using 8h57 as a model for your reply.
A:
9h38
